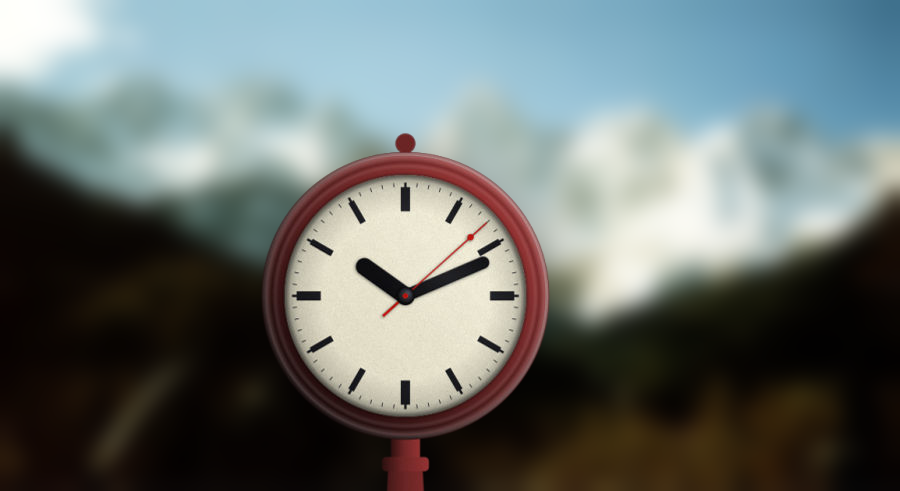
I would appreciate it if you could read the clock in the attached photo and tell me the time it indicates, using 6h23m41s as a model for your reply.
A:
10h11m08s
